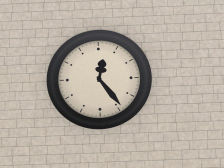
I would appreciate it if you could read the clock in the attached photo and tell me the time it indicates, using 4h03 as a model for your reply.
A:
12h24
